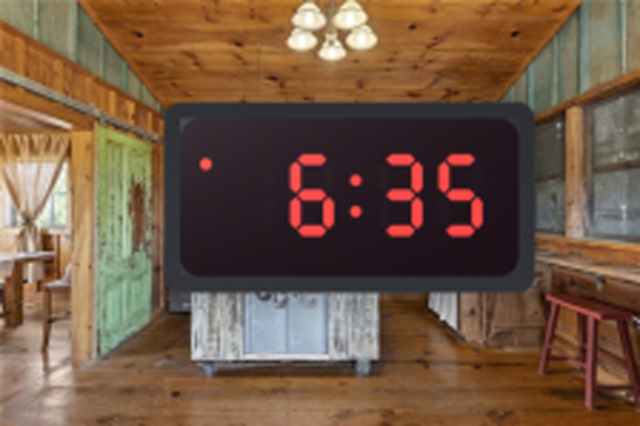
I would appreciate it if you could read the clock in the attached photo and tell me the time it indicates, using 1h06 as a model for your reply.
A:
6h35
